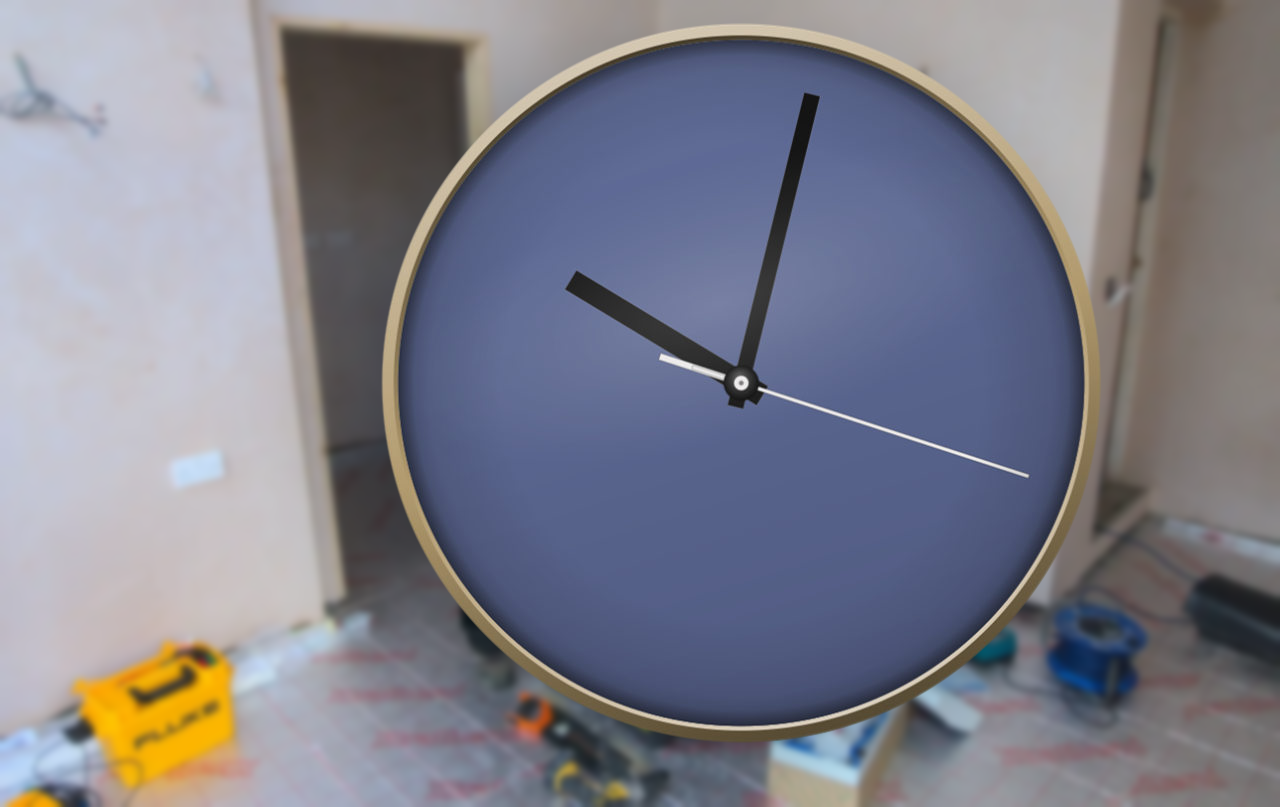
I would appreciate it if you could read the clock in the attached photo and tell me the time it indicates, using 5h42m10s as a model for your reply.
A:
10h02m18s
